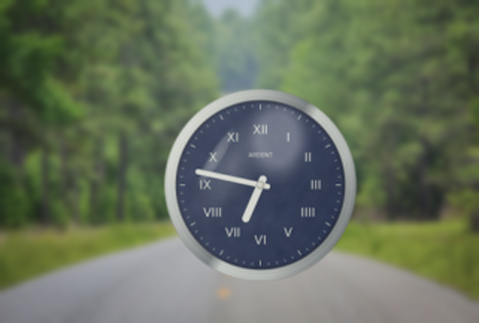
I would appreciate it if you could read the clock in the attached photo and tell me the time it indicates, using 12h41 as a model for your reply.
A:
6h47
